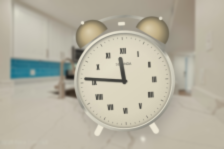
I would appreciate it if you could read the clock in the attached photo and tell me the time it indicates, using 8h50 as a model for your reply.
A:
11h46
